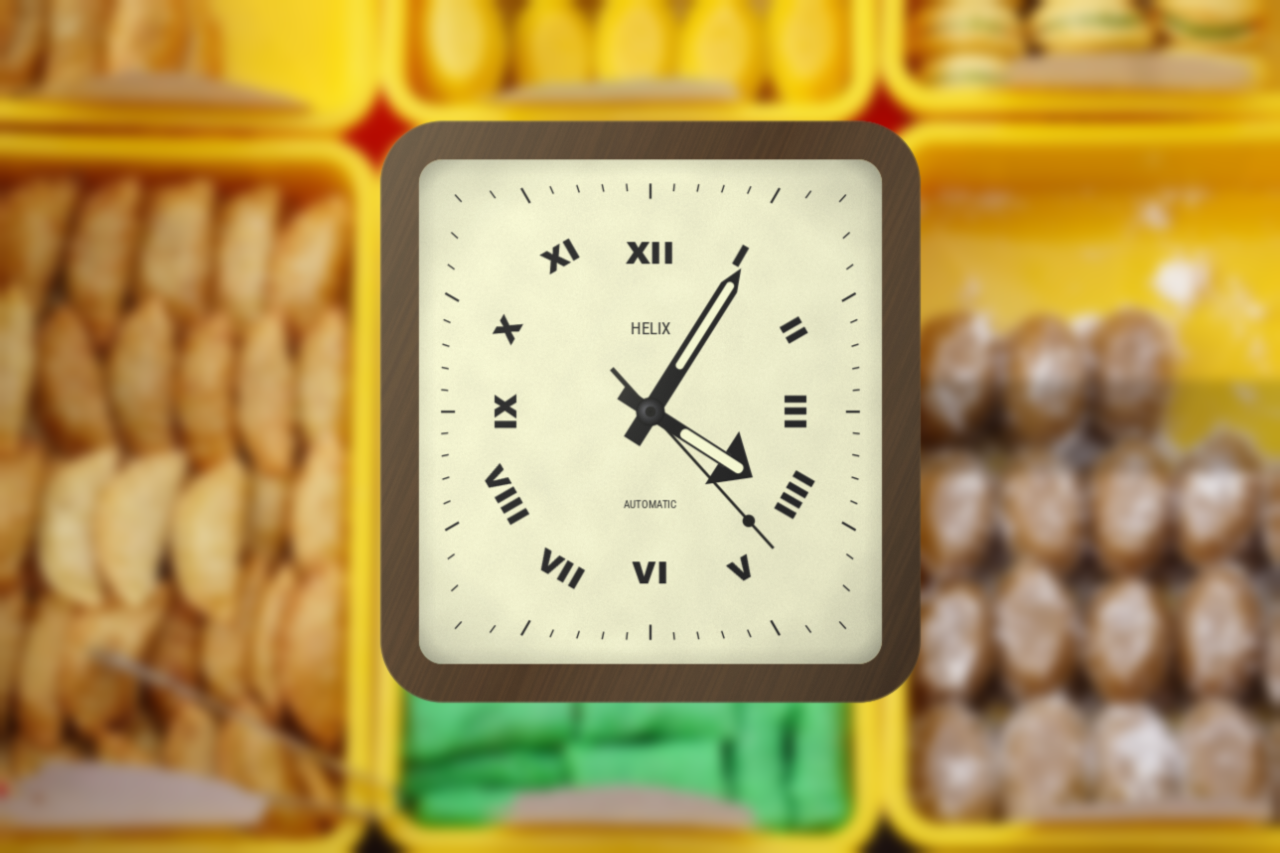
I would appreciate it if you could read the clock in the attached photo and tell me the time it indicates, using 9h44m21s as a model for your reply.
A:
4h05m23s
